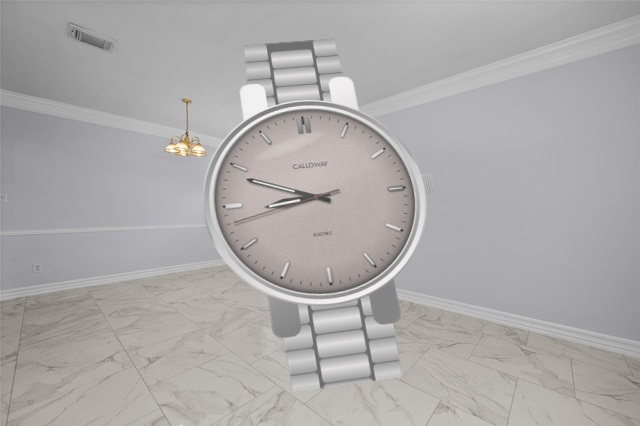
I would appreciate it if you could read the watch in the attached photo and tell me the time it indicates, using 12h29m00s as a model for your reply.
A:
8h48m43s
